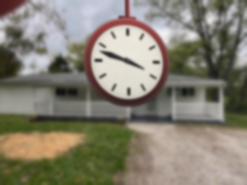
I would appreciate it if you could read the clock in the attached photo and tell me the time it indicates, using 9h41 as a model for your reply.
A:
3h48
